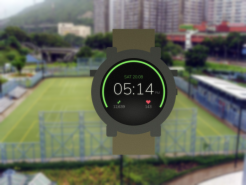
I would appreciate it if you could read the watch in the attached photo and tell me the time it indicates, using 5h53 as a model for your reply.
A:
5h14
